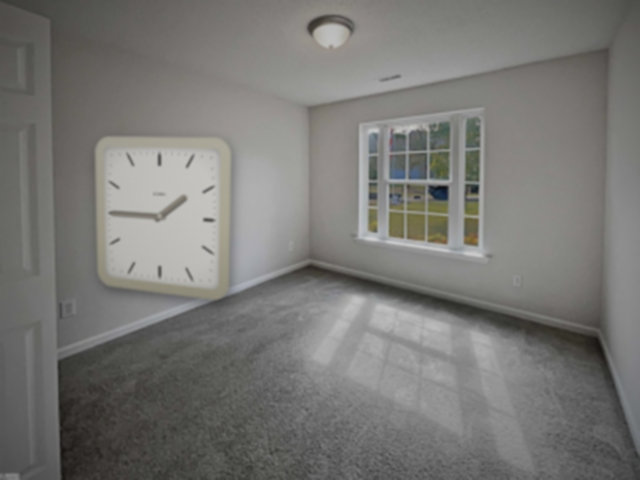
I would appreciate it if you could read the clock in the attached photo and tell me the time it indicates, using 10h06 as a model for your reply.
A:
1h45
